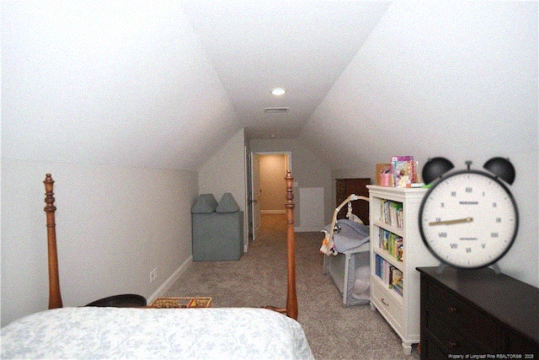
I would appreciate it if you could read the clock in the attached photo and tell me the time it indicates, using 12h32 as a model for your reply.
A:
8h44
